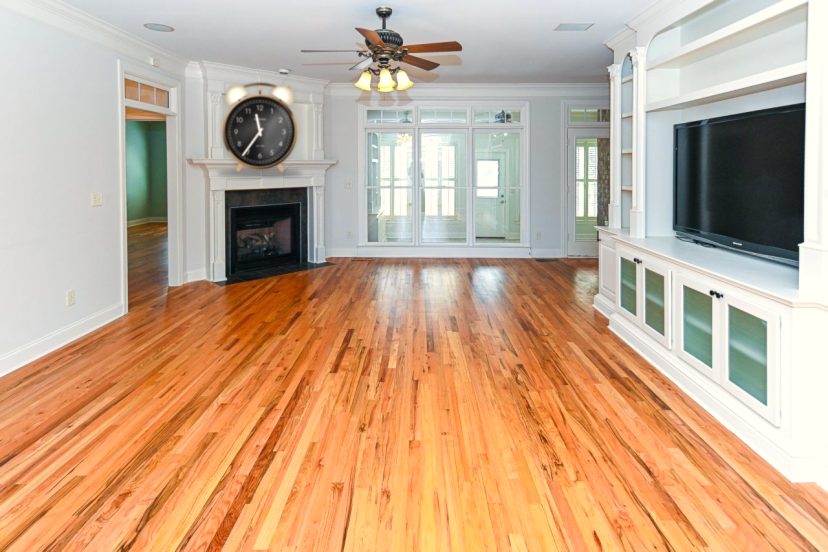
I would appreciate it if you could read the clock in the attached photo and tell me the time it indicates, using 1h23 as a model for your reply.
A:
11h36
